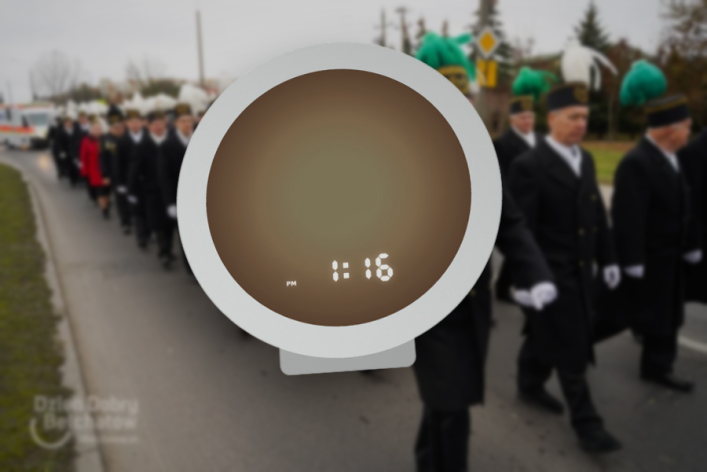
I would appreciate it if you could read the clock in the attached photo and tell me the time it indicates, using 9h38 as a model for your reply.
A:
1h16
